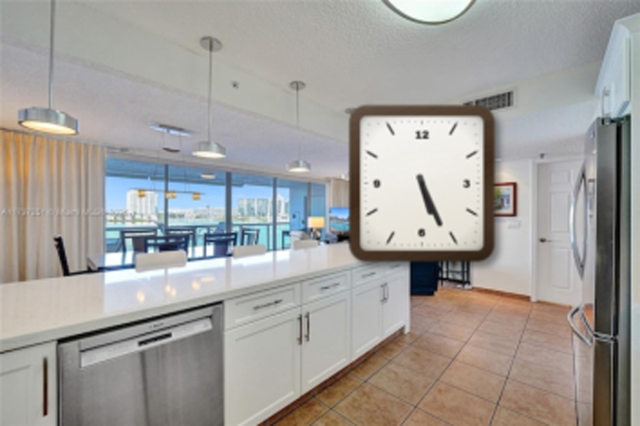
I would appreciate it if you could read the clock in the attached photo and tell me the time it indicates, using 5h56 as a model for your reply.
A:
5h26
